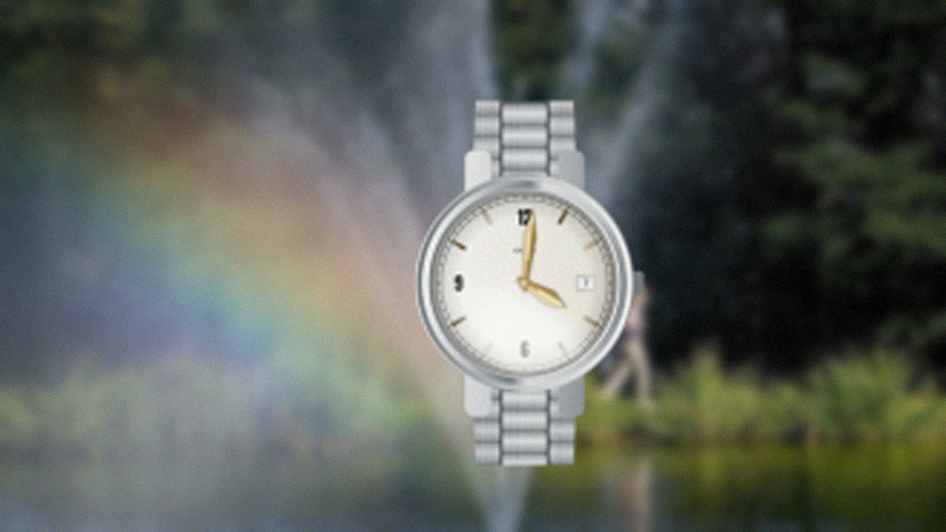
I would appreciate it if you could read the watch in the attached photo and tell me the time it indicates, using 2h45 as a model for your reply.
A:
4h01
